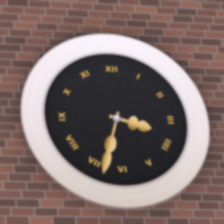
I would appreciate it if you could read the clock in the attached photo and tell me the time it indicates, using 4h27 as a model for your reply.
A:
3h33
